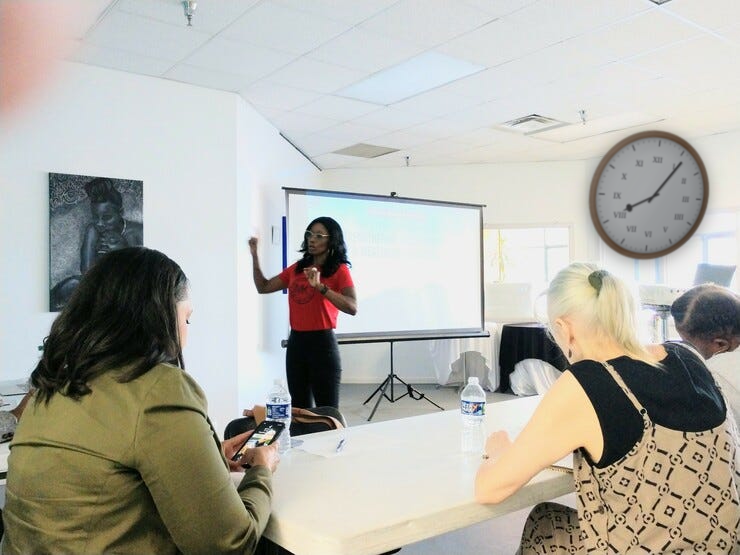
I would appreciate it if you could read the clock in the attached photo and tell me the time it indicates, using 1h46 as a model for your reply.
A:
8h06
